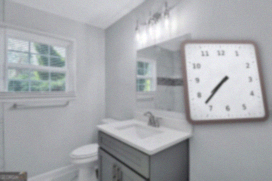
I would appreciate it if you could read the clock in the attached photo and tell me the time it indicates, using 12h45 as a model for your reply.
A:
7h37
